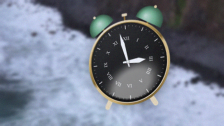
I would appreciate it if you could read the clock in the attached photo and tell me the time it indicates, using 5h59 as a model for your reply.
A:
2h58
